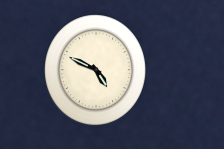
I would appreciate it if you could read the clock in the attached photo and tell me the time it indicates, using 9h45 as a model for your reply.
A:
4h49
